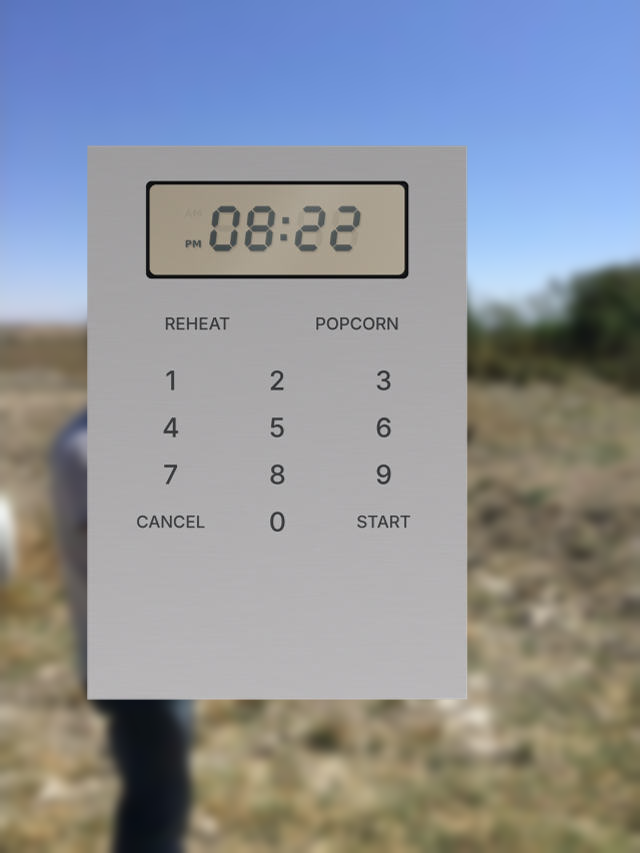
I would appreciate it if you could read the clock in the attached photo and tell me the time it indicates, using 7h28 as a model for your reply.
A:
8h22
